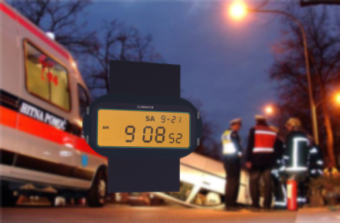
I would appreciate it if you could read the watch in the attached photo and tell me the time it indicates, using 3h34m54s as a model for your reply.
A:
9h08m52s
